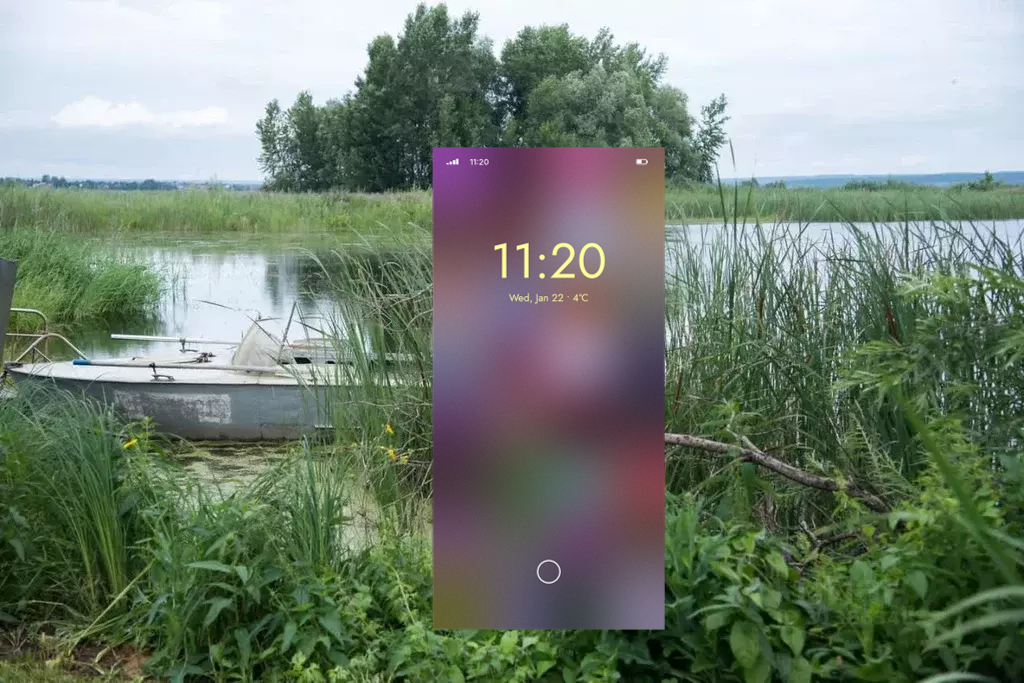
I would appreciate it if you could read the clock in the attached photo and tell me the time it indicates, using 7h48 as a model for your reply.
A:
11h20
